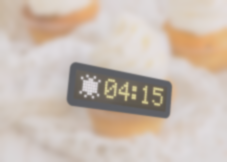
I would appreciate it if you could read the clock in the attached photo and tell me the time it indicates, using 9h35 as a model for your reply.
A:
4h15
